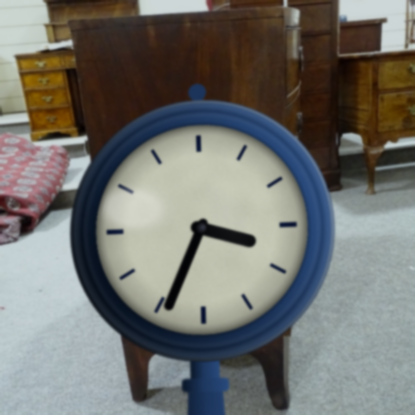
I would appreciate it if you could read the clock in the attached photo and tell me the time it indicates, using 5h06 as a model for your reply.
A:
3h34
